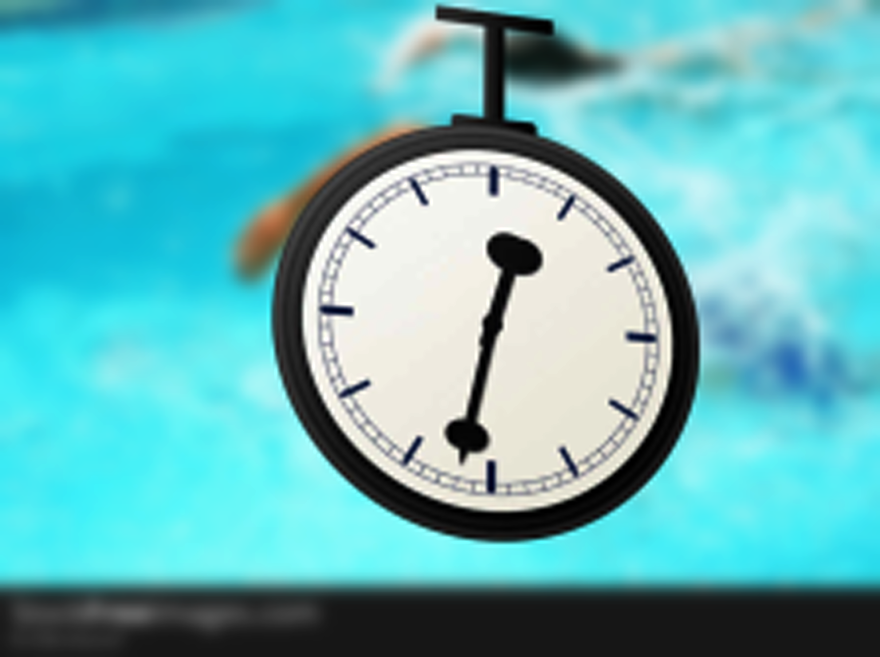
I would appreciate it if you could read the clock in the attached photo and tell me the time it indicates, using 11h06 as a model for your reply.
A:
12h32
